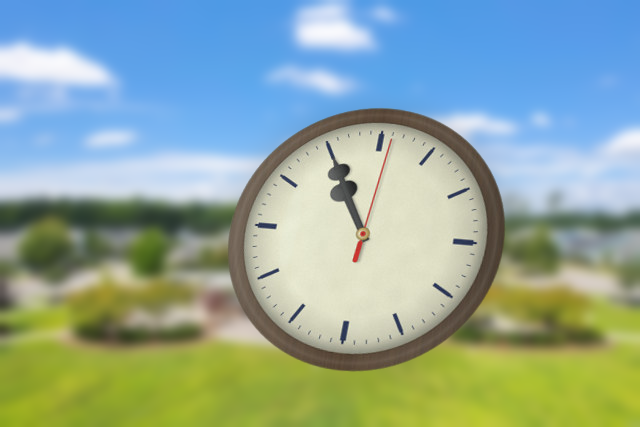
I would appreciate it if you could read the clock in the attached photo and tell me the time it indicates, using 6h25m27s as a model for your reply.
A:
10h55m01s
